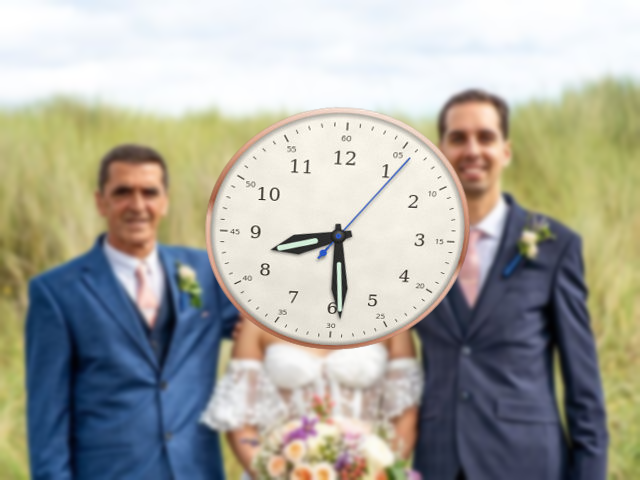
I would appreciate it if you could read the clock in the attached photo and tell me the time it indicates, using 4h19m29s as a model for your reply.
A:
8h29m06s
